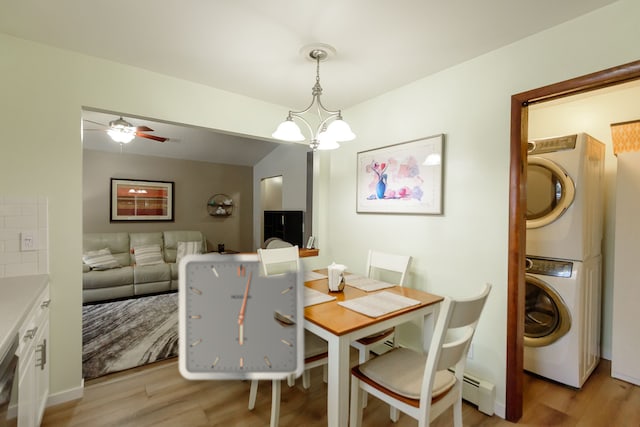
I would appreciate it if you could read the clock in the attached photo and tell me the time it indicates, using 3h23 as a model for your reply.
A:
6h02
